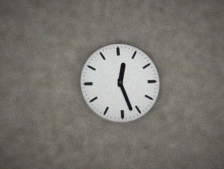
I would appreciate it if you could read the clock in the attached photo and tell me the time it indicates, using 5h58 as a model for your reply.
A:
12h27
